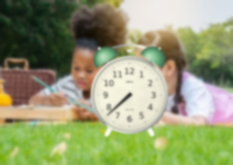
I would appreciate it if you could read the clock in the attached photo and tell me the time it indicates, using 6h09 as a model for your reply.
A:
7h38
